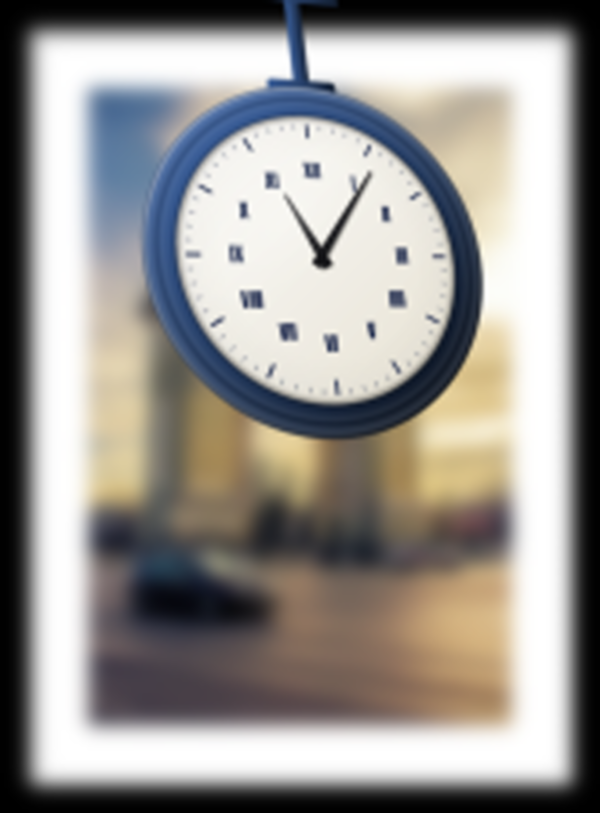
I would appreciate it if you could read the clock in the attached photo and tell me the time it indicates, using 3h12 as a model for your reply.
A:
11h06
